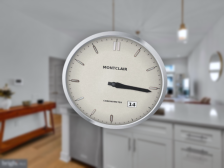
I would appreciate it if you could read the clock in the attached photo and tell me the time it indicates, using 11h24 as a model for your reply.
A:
3h16
